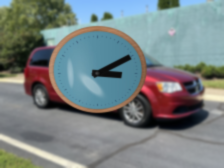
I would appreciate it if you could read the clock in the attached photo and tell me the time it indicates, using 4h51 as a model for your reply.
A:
3h10
